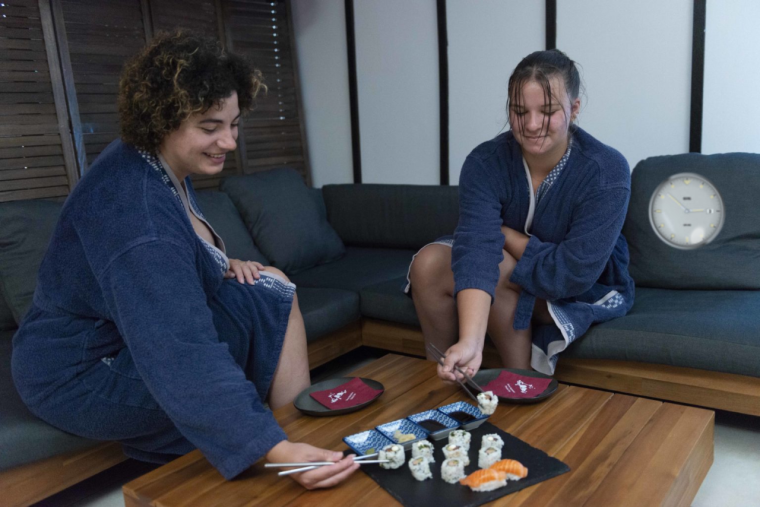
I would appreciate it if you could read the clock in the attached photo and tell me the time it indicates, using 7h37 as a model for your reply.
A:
2h52
